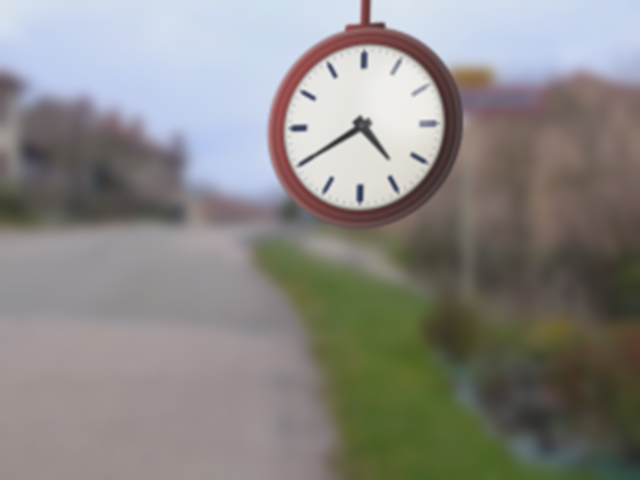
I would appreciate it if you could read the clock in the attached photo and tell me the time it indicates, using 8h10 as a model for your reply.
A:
4h40
